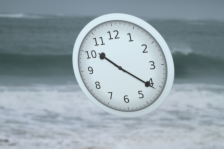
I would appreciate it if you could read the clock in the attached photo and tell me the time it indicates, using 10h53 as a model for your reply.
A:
10h21
